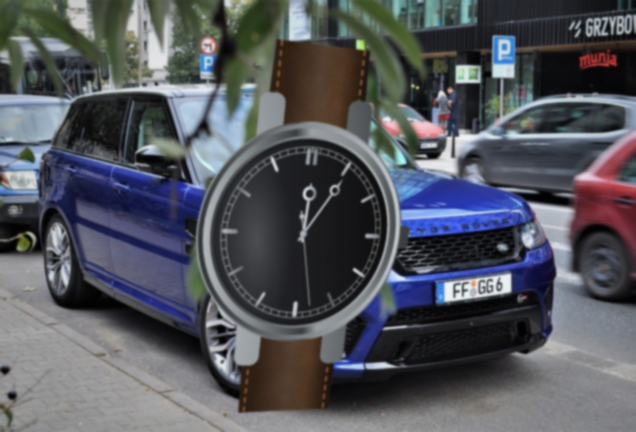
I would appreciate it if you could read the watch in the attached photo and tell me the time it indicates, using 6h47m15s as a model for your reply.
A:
12h05m28s
